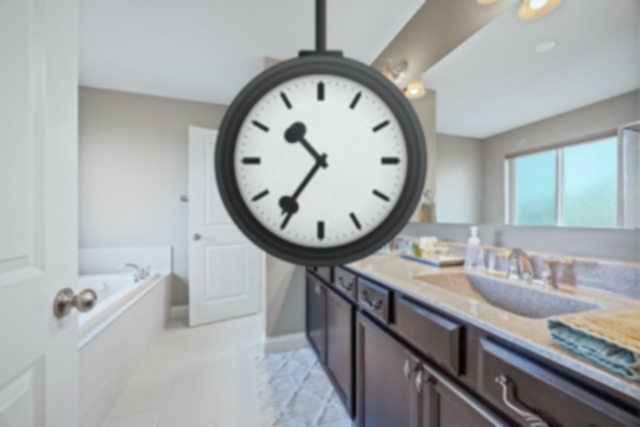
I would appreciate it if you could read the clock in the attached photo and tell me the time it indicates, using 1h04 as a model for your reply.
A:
10h36
